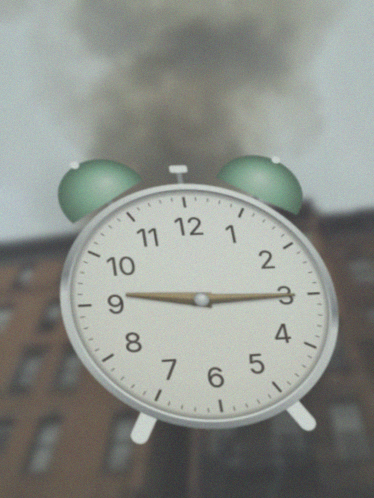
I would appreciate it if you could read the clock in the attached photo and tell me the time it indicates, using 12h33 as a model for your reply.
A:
9h15
